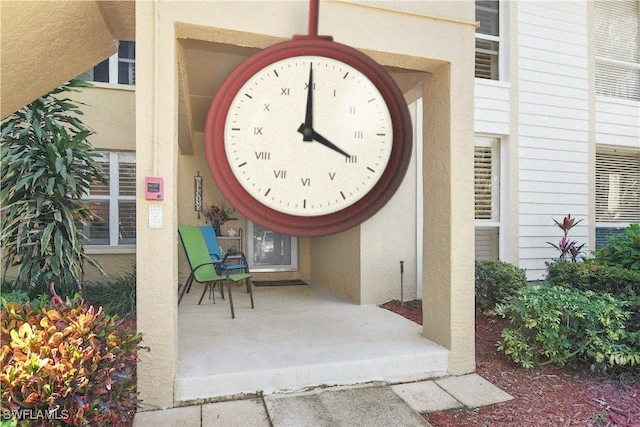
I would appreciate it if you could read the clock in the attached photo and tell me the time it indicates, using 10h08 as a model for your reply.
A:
4h00
